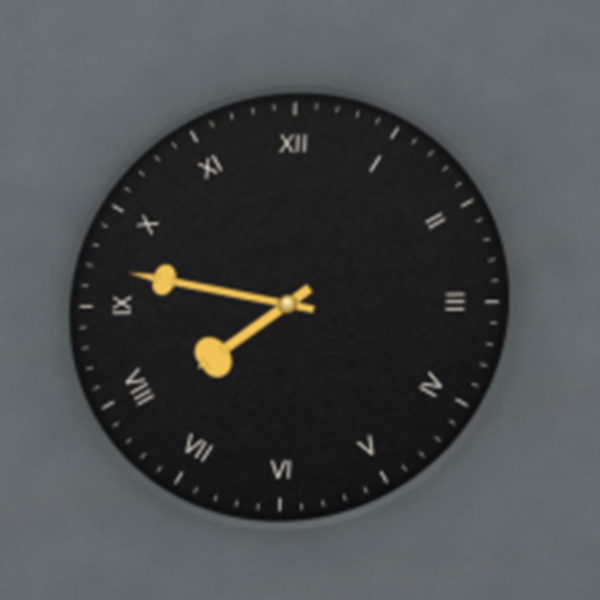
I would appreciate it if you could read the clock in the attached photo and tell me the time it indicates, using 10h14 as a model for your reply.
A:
7h47
